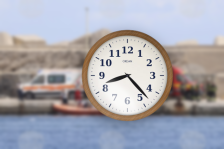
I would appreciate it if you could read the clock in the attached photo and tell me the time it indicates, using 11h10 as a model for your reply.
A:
8h23
